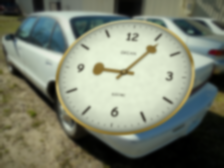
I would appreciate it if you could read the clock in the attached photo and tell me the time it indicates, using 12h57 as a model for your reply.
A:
9h06
